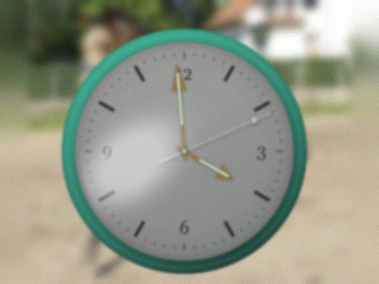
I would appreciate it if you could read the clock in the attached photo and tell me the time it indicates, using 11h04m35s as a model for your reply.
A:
3h59m11s
